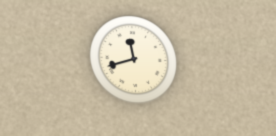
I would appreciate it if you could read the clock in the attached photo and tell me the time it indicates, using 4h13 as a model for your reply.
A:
11h42
